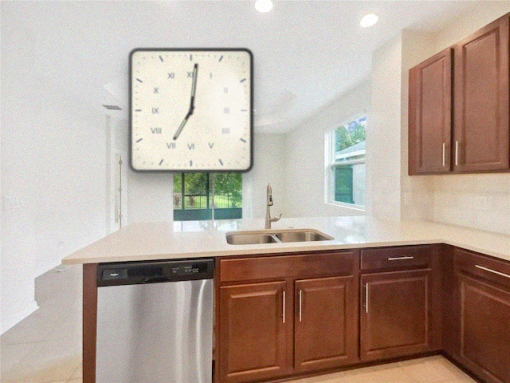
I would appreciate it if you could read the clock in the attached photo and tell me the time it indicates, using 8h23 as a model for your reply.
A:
7h01
